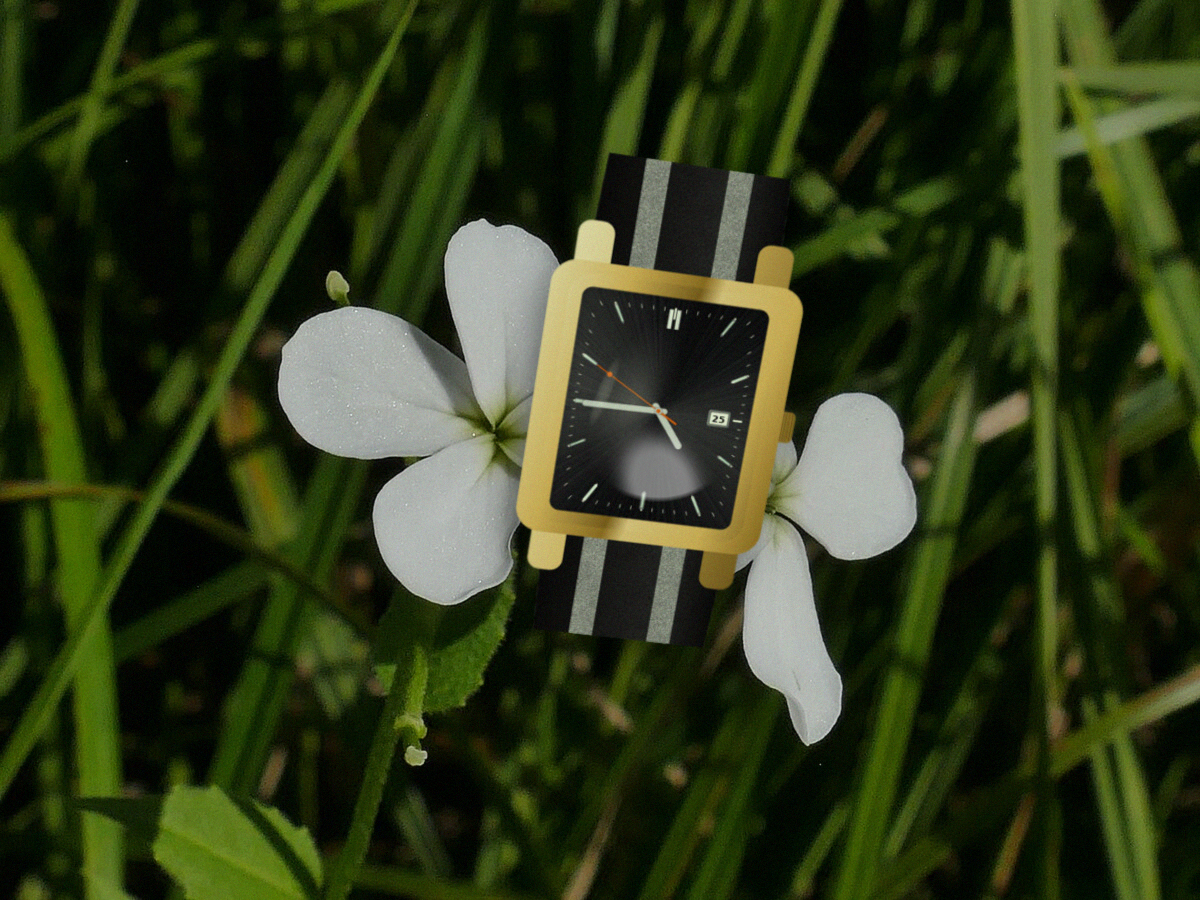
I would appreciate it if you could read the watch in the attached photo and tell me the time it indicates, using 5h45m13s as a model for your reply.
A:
4h44m50s
